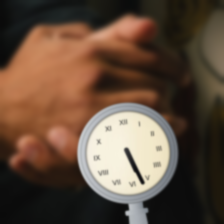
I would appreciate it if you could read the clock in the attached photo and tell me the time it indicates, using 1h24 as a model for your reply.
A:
5h27
